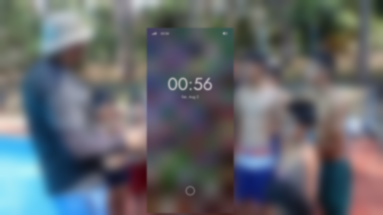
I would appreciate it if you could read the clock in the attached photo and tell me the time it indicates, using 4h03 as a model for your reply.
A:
0h56
